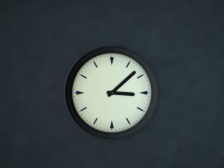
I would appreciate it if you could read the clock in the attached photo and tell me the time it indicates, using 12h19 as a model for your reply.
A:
3h08
